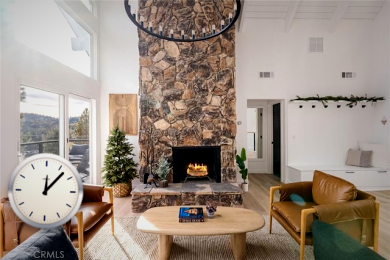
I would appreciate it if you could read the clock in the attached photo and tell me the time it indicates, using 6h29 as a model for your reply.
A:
12h07
